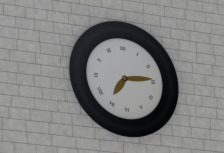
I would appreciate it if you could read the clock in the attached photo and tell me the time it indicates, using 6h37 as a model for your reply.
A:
7h14
